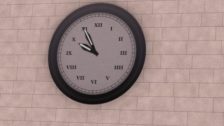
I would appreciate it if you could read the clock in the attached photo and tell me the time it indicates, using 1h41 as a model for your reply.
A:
9h55
